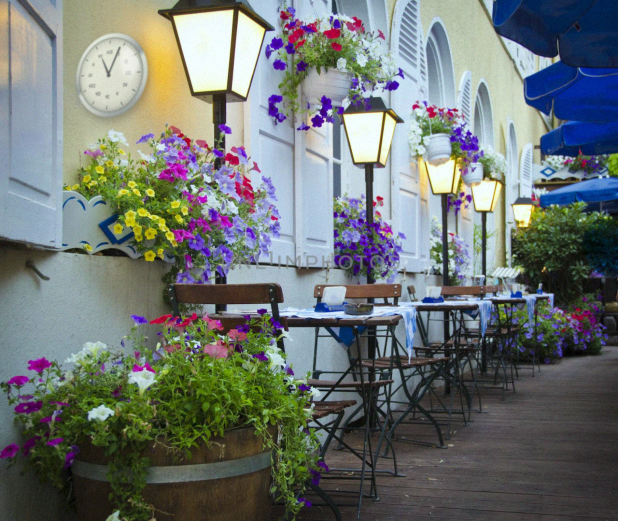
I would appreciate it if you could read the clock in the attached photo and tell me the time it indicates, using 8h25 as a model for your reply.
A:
11h04
